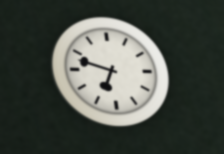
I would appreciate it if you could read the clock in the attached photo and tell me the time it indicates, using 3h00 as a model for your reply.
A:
6h48
